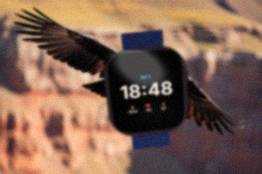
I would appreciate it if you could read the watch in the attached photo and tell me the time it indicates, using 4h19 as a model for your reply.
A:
18h48
